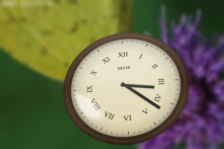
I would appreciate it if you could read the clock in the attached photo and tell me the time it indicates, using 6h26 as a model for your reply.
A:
3h22
